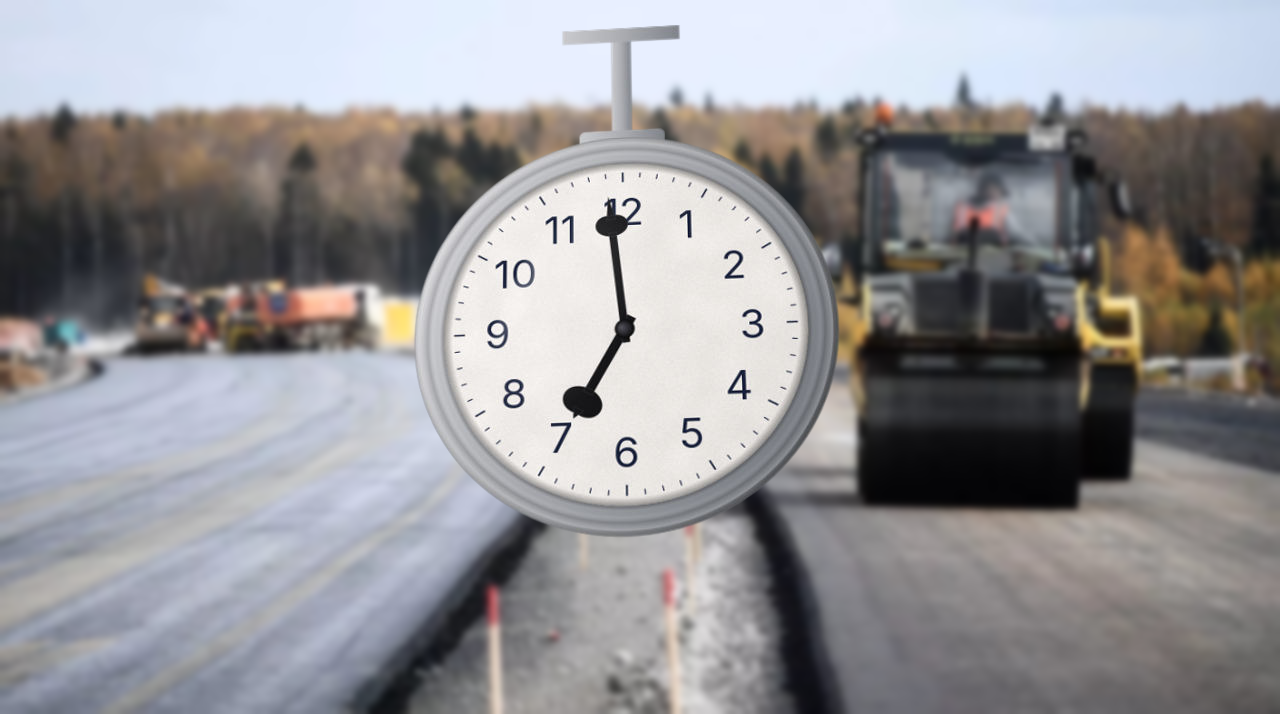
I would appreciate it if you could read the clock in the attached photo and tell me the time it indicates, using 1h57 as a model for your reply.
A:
6h59
